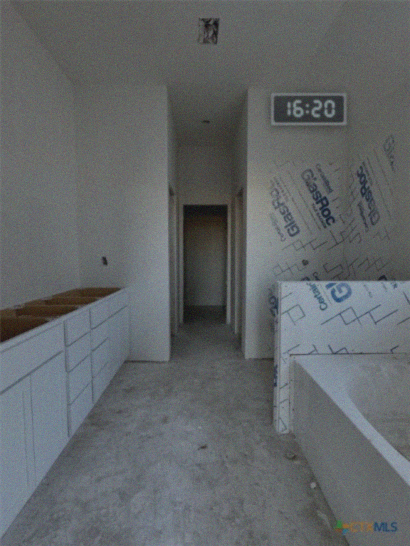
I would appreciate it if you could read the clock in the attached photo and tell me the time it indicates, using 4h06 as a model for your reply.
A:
16h20
